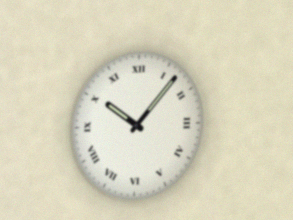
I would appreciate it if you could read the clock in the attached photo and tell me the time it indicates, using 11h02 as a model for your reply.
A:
10h07
